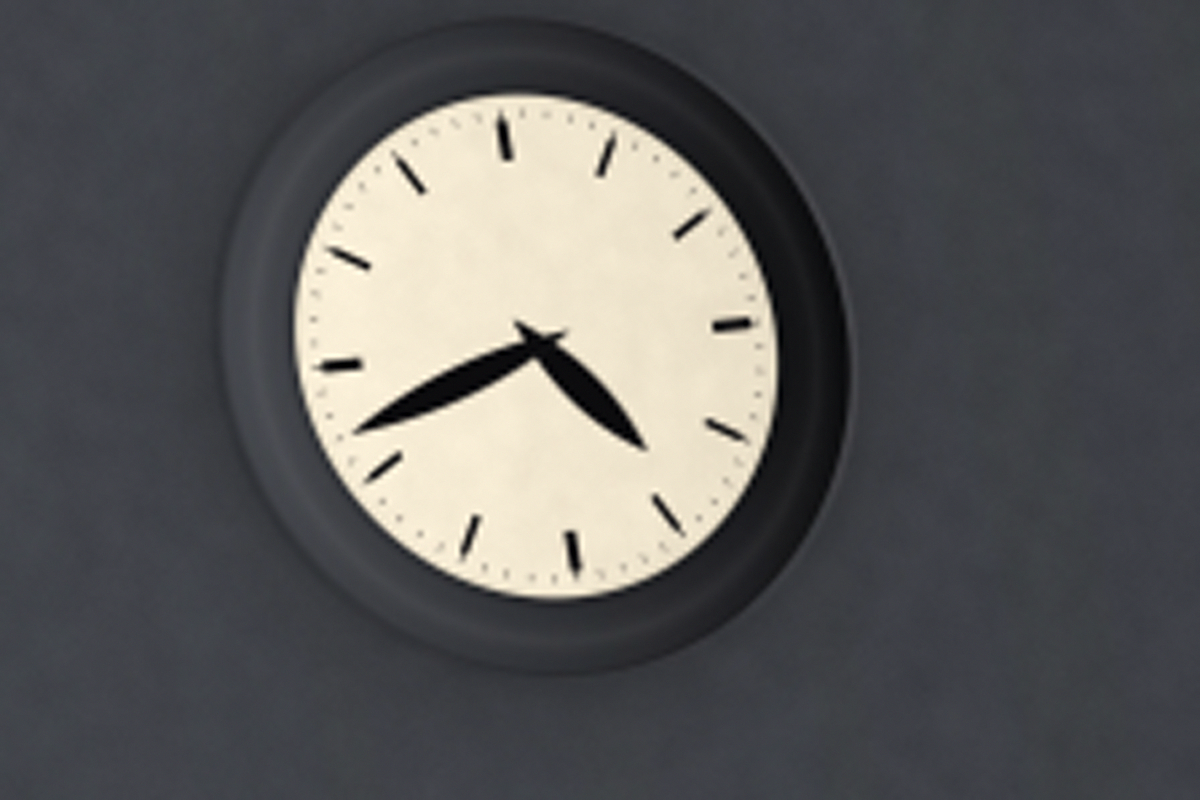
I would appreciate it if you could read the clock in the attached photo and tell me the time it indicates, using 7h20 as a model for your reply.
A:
4h42
